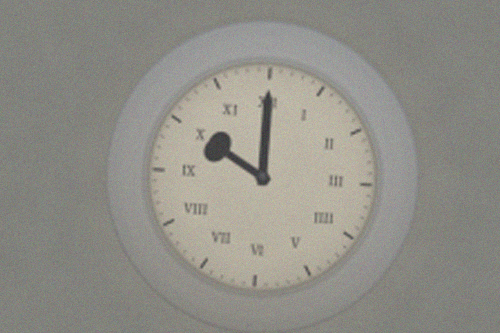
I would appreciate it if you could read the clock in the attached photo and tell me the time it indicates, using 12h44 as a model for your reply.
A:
10h00
